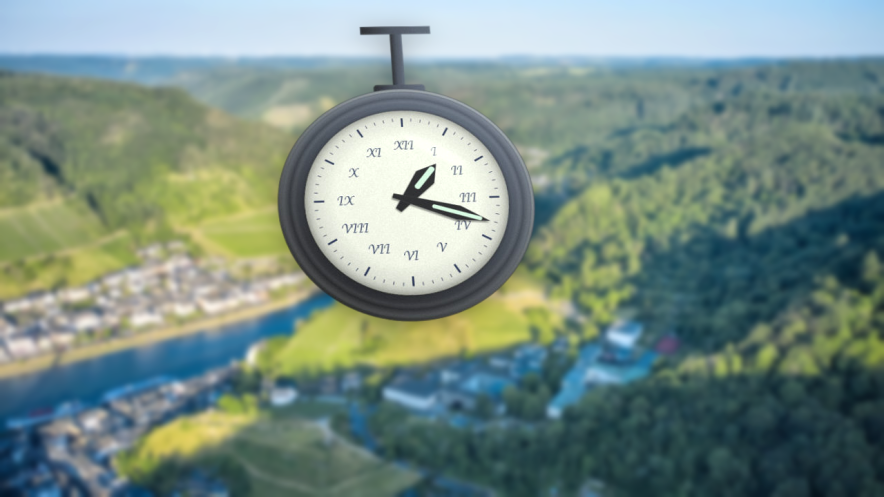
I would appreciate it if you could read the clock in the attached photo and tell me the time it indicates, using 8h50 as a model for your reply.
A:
1h18
